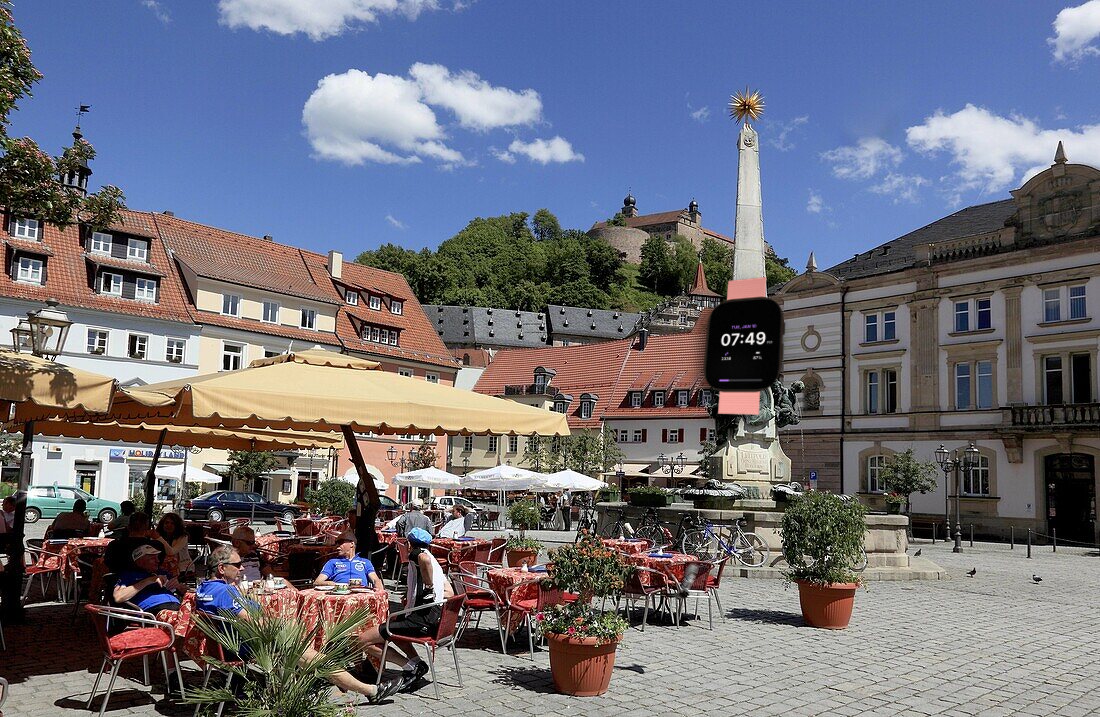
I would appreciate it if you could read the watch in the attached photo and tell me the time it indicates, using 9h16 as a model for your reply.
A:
7h49
